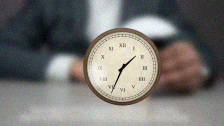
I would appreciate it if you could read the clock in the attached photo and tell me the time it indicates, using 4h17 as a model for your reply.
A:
1h34
